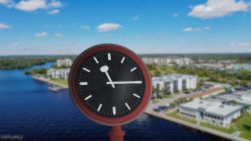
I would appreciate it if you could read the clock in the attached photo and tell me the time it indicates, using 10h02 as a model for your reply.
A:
11h15
